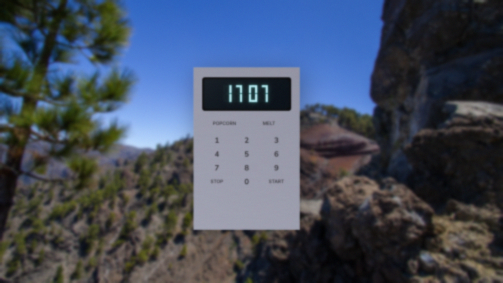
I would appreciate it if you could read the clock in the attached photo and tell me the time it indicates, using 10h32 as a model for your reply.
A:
17h07
